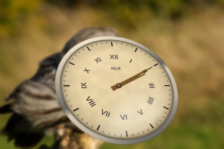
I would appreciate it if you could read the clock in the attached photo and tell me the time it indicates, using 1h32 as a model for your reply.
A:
2h10
